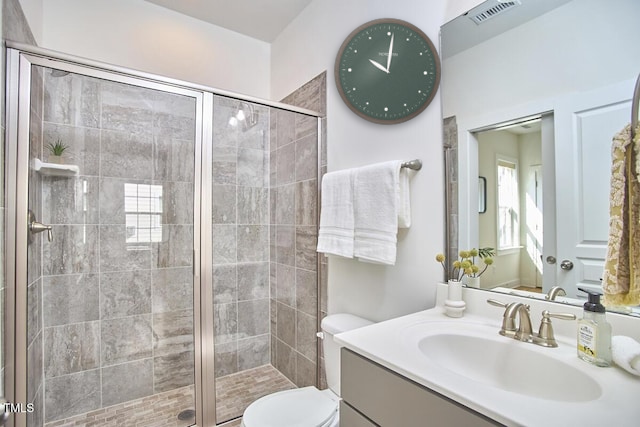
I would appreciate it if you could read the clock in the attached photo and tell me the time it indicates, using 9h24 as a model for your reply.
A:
10h01
